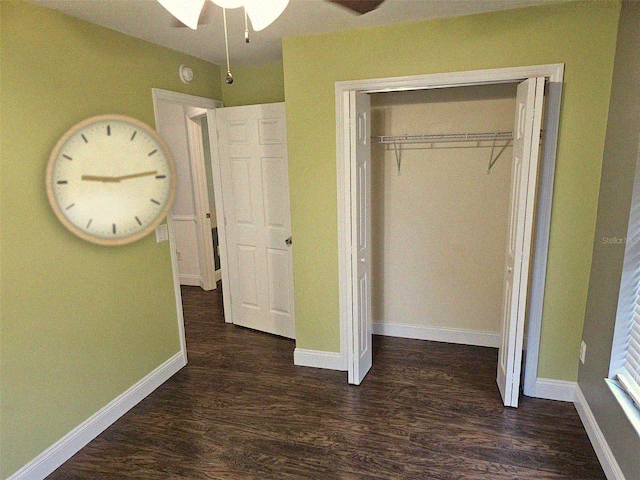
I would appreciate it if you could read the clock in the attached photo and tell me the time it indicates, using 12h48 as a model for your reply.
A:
9h14
